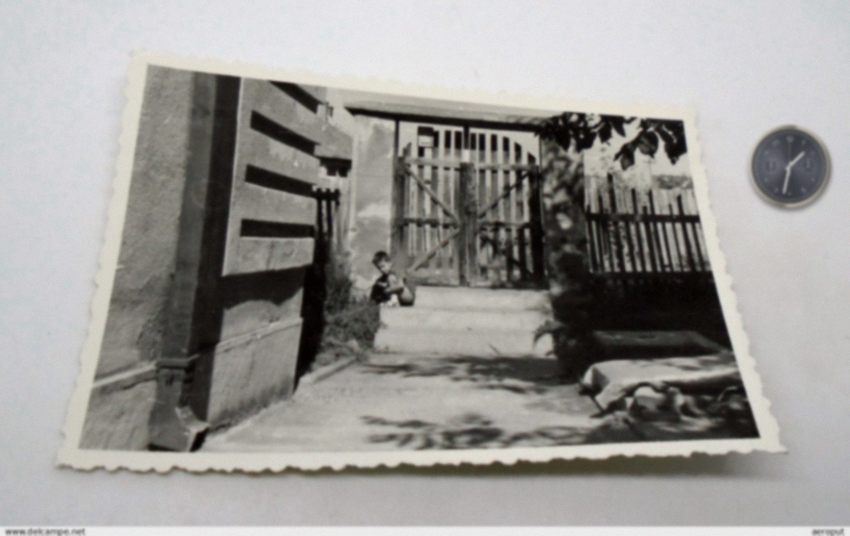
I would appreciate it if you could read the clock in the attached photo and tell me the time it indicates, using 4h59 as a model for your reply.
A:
1h32
